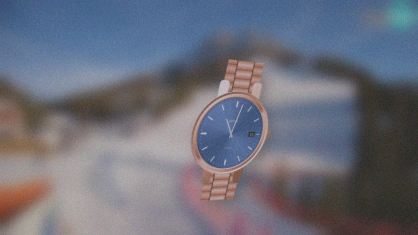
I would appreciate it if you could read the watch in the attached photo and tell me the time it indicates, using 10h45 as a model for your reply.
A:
11h02
